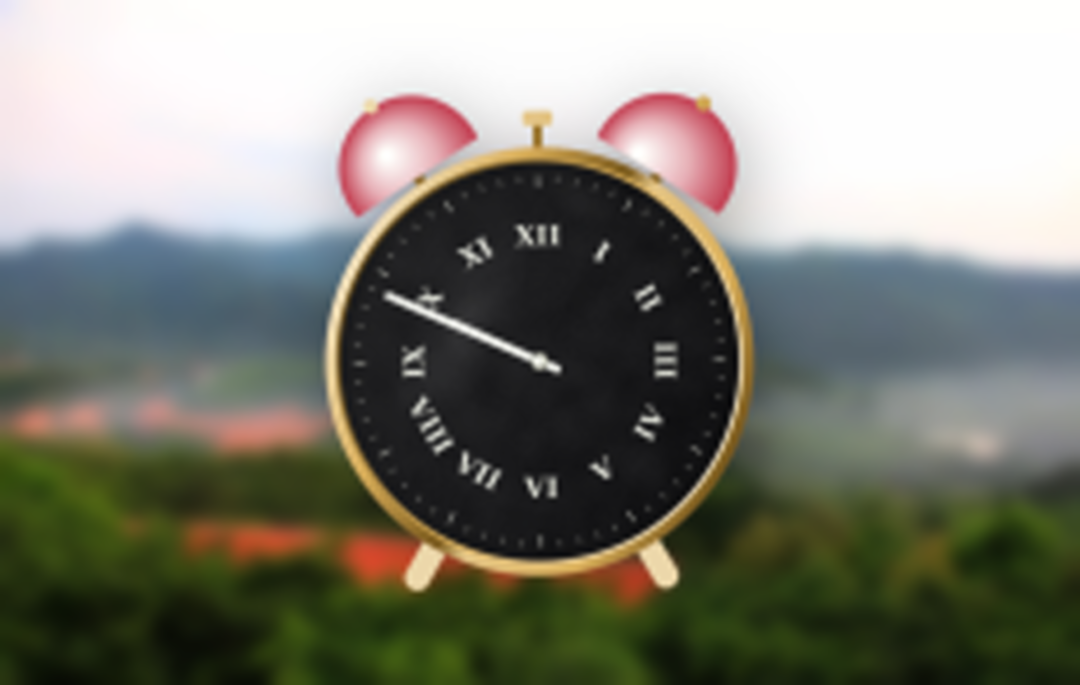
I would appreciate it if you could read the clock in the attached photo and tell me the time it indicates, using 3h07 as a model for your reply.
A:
9h49
